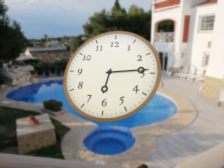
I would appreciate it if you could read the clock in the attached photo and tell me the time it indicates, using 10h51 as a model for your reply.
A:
6h14
